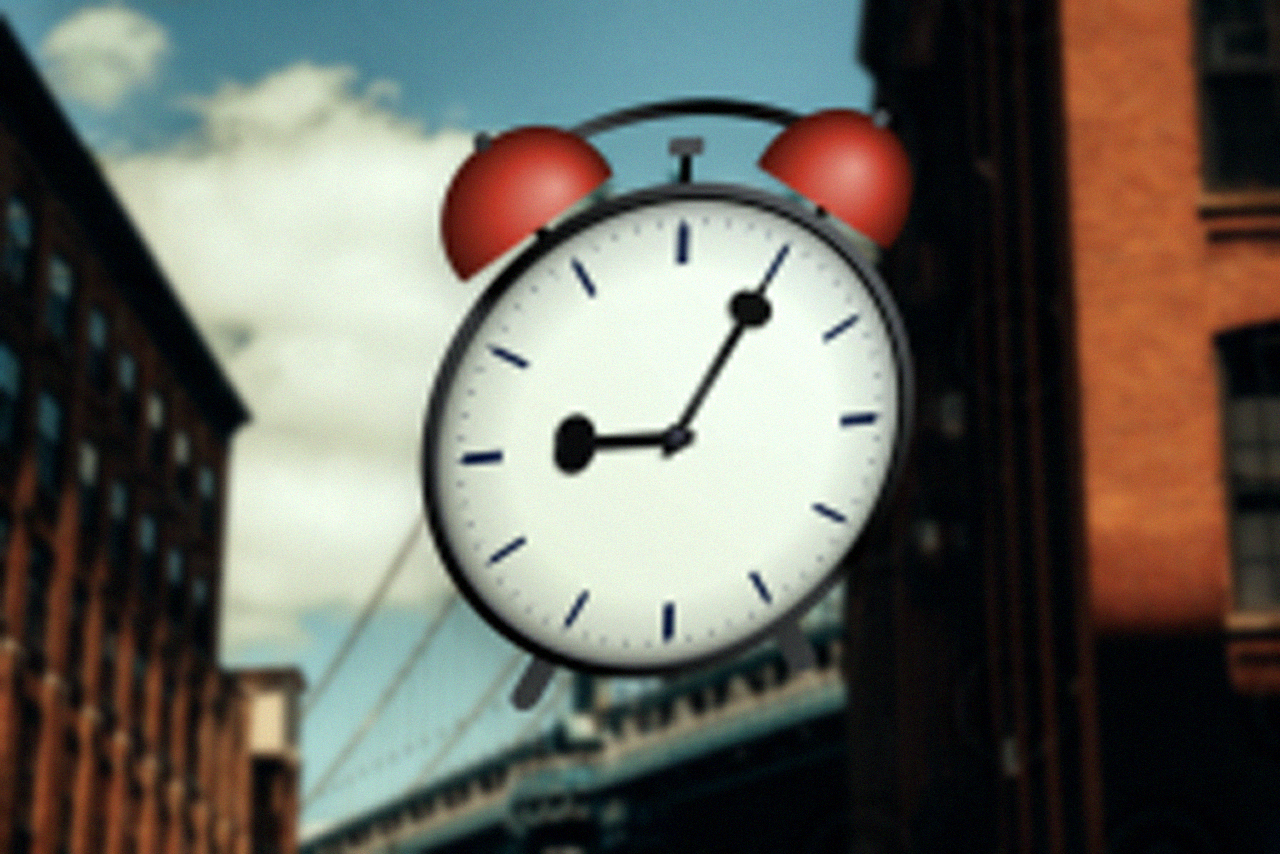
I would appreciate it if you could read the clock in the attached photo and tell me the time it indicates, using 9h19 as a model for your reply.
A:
9h05
